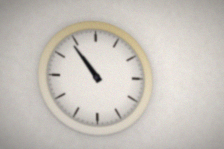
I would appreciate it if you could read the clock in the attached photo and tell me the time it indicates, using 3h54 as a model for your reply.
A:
10h54
